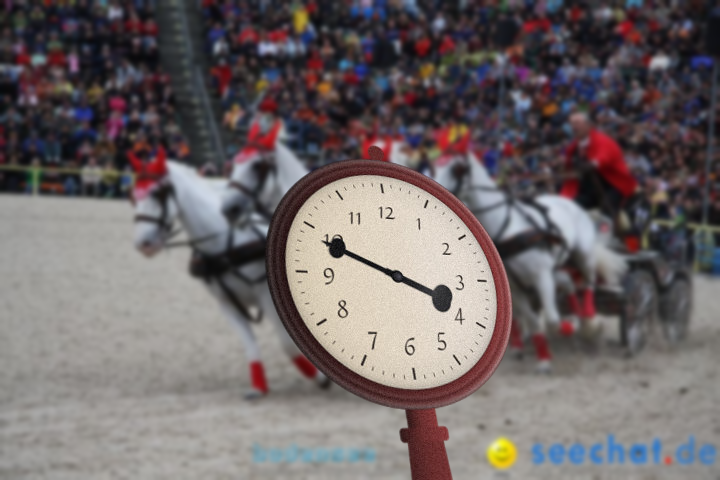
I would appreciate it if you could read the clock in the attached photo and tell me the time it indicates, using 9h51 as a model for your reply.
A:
3h49
